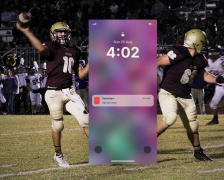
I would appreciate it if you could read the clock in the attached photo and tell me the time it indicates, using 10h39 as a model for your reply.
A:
4h02
